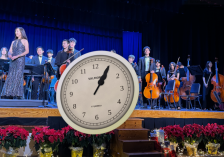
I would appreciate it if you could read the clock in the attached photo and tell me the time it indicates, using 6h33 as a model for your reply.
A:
1h05
